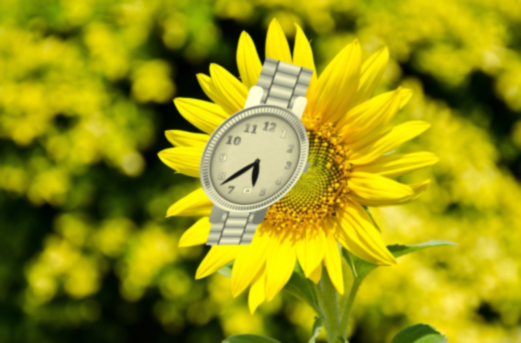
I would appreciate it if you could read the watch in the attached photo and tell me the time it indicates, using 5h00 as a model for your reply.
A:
5h38
